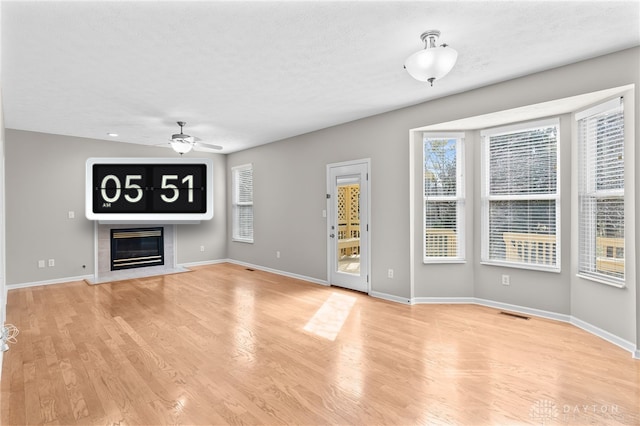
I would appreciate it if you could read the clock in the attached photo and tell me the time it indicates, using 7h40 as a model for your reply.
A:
5h51
